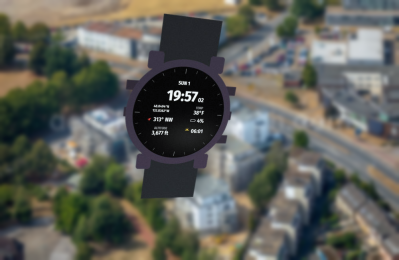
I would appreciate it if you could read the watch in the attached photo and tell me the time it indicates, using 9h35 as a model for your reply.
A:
19h57
